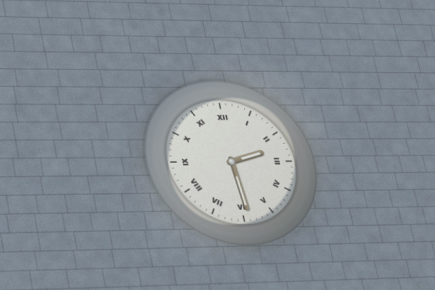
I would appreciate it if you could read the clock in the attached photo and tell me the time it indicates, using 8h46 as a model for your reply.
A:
2h29
